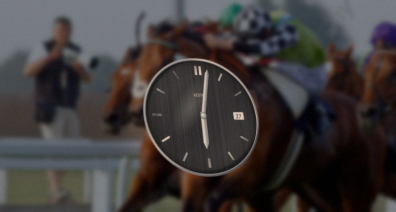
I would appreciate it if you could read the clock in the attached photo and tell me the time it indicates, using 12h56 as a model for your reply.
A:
6h02
